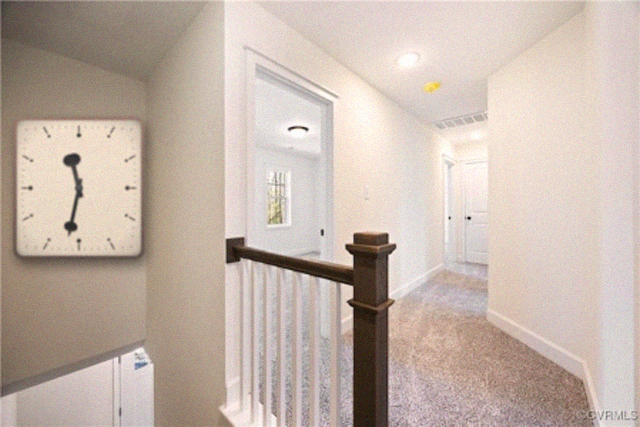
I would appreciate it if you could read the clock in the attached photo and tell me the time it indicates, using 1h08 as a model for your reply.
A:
11h32
